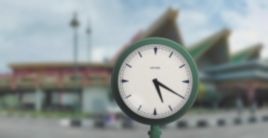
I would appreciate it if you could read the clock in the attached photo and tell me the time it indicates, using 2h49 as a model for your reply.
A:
5h20
